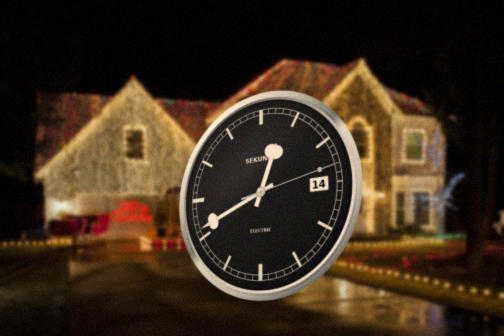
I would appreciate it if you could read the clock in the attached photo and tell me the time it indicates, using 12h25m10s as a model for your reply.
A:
12h41m13s
